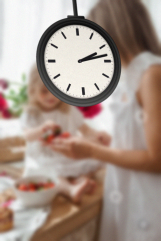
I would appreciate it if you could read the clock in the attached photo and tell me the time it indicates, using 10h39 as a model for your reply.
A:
2h13
